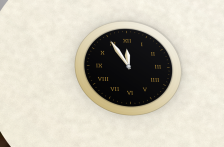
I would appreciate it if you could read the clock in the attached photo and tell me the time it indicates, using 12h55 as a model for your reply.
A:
11h55
